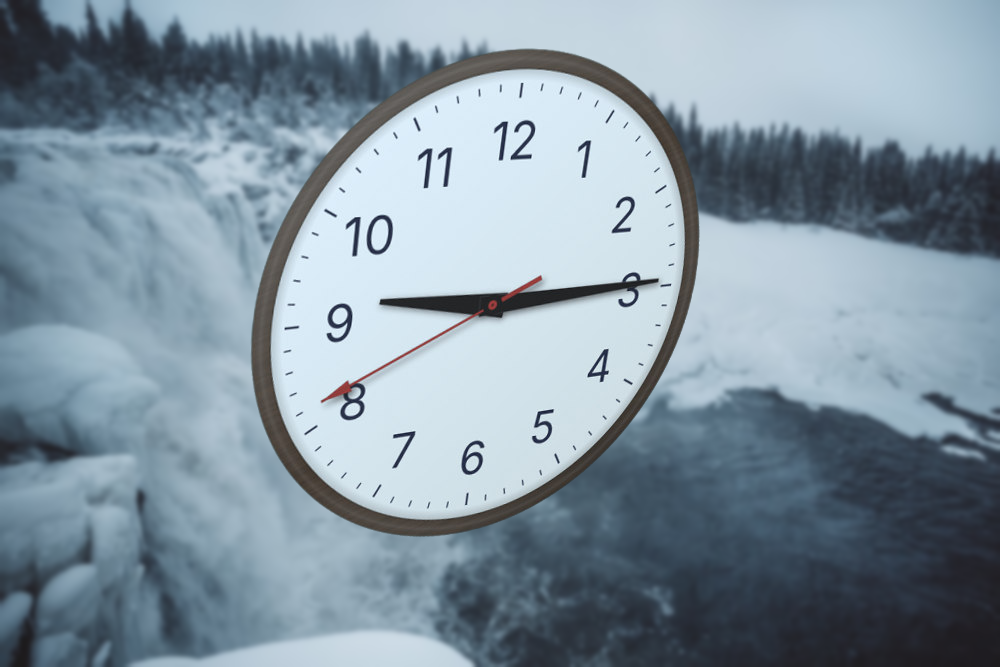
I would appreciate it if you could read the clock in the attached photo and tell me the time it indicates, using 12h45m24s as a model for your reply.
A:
9h14m41s
